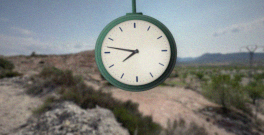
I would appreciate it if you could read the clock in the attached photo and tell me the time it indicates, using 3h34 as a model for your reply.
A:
7h47
